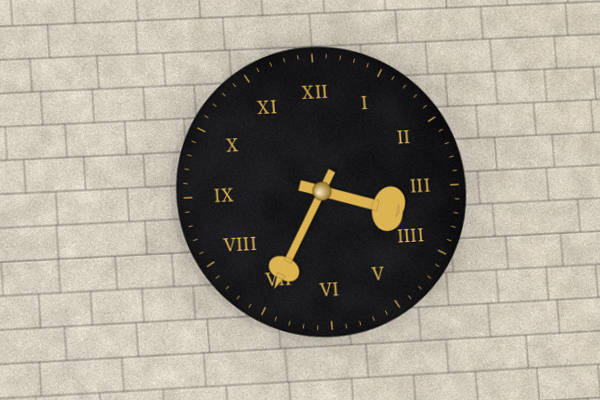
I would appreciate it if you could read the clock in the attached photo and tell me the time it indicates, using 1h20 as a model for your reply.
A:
3h35
